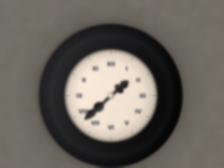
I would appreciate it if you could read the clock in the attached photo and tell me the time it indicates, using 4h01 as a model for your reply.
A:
1h38
